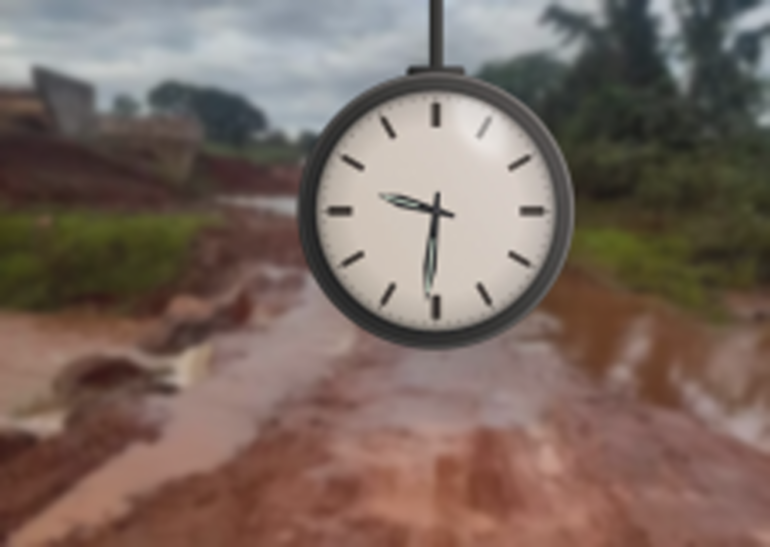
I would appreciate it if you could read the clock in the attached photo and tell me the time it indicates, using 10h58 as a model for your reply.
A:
9h31
